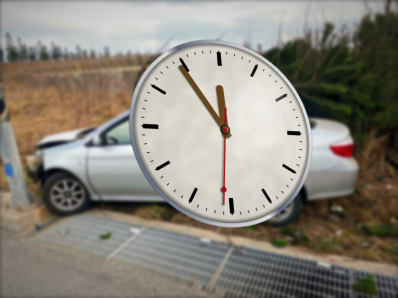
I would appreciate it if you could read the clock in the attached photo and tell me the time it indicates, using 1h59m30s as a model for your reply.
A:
11h54m31s
